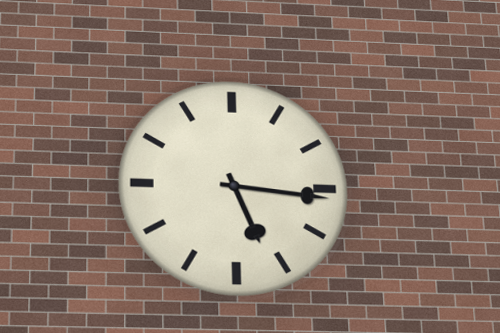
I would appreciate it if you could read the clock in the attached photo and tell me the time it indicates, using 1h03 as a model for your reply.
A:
5h16
